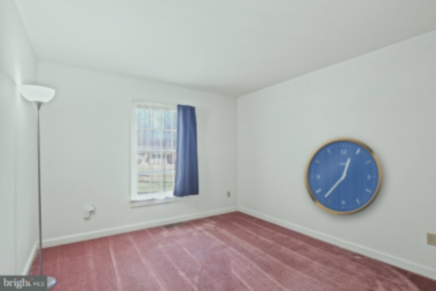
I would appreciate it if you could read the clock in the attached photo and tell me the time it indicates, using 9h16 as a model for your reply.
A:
12h37
